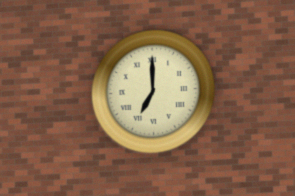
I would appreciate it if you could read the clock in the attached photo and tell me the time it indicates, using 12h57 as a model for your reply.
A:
7h00
